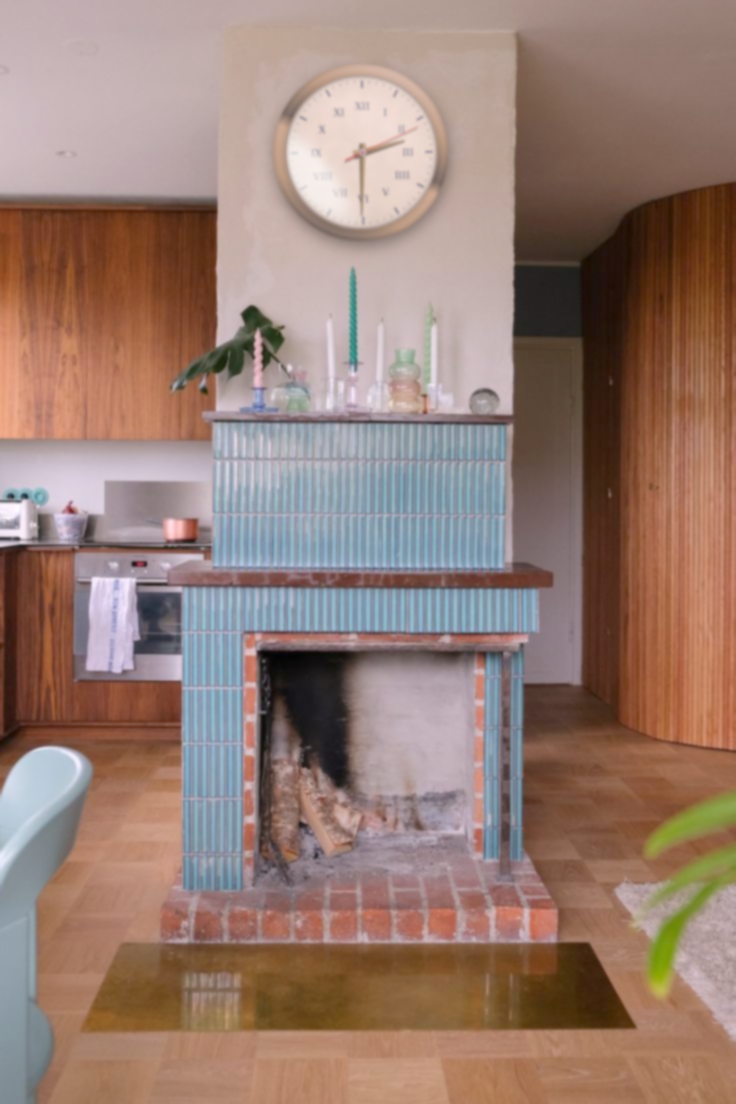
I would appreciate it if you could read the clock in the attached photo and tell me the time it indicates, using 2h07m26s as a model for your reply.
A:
2h30m11s
